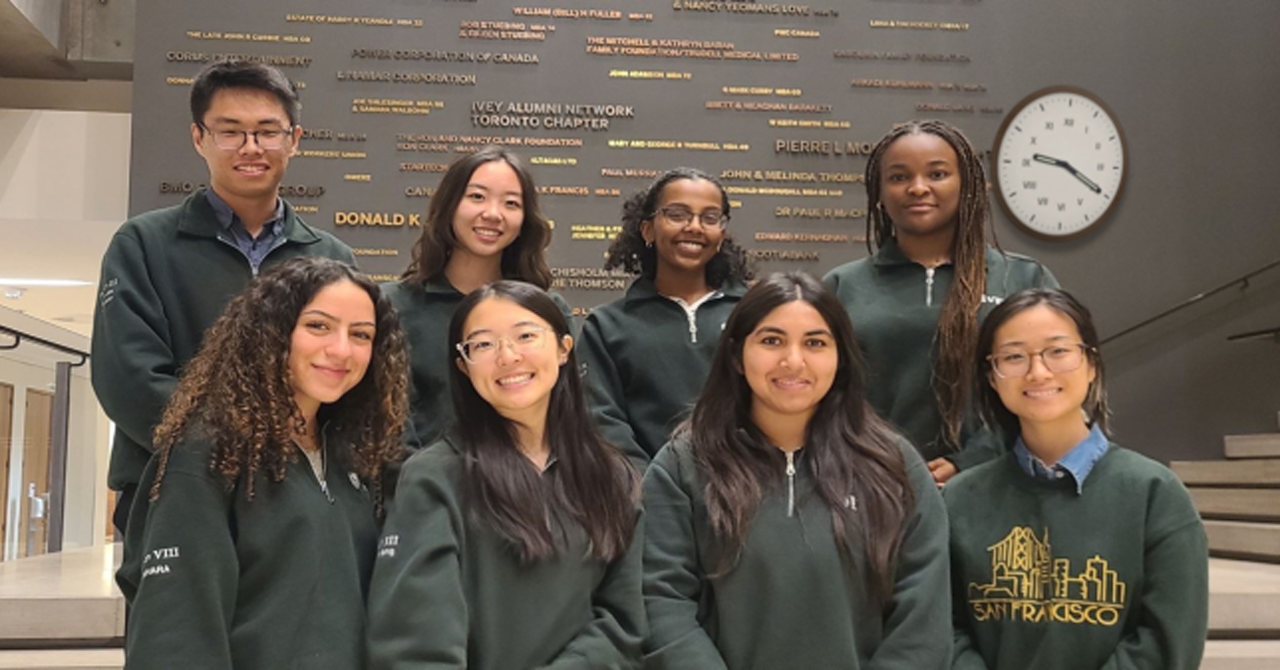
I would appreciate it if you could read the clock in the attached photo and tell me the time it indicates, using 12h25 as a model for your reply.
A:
9h20
